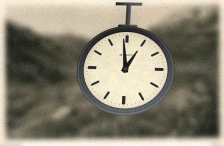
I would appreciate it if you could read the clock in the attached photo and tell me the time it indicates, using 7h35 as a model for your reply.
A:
12h59
